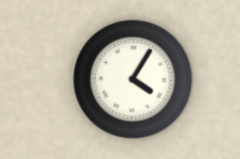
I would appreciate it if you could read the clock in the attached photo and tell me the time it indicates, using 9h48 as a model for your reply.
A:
4h05
